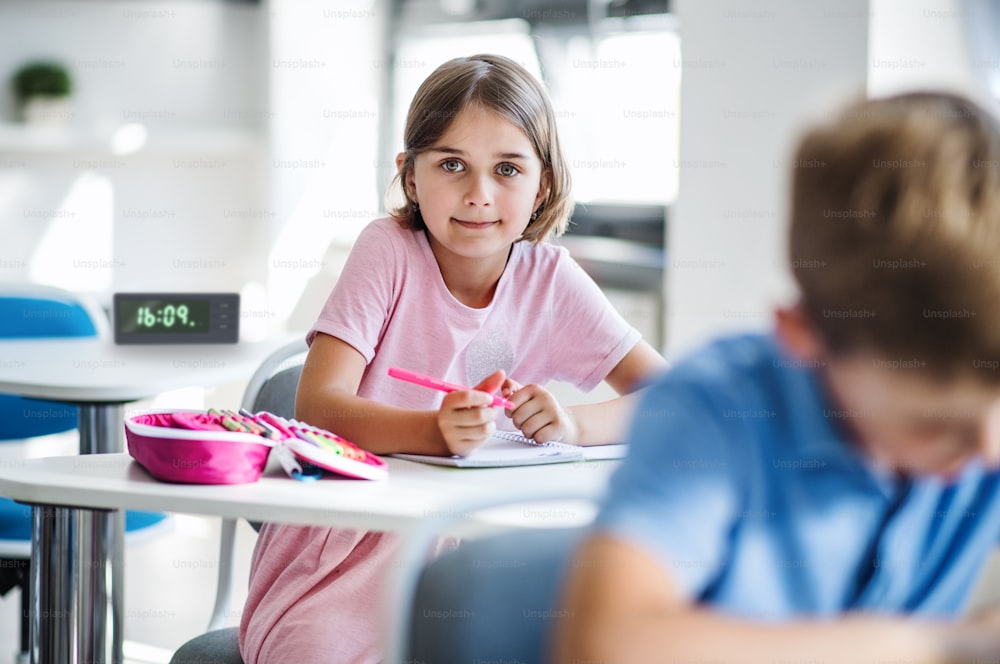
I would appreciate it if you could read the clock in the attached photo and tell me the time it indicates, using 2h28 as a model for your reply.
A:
16h09
